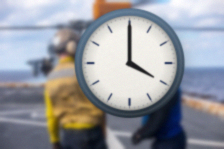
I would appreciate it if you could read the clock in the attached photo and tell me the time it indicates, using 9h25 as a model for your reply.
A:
4h00
